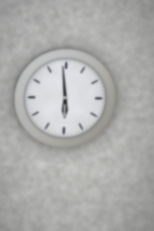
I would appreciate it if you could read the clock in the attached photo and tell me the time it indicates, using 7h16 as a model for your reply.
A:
5h59
